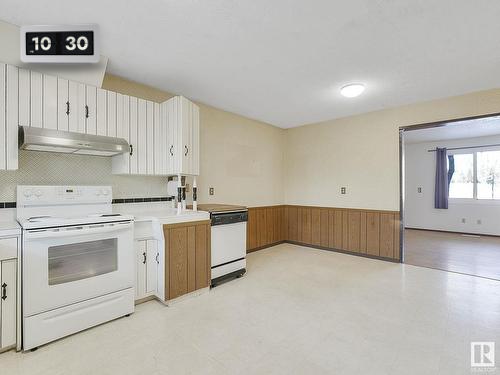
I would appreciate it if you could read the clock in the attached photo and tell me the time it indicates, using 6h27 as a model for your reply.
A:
10h30
